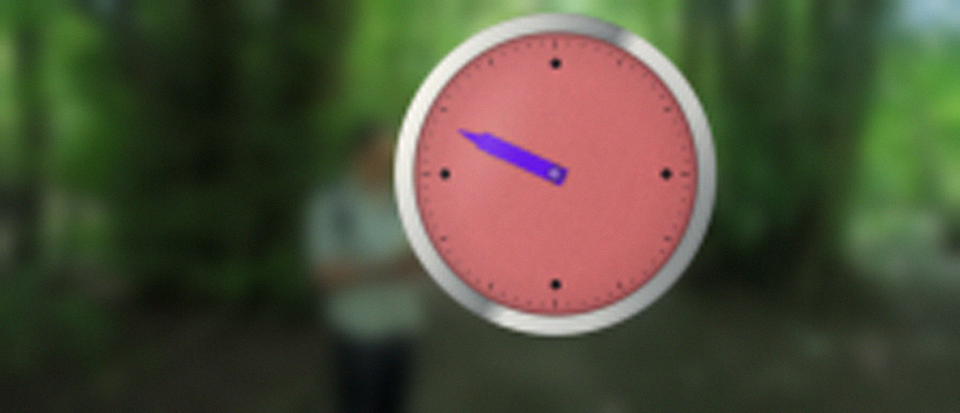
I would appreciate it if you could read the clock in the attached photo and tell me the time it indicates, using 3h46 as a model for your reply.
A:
9h49
